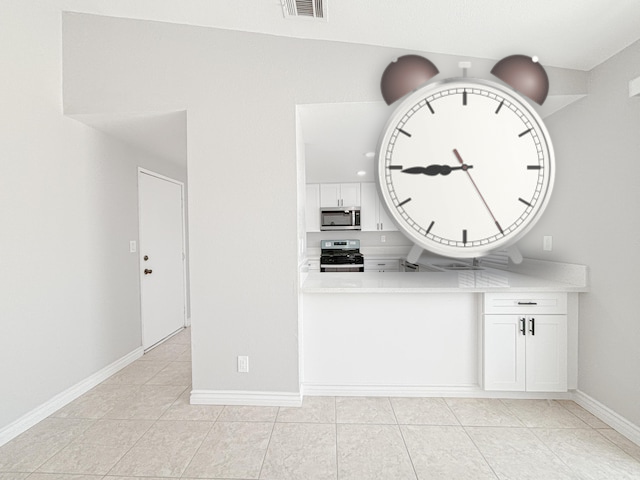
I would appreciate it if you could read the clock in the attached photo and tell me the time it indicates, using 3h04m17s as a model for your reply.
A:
8h44m25s
